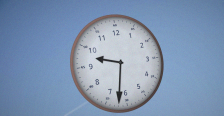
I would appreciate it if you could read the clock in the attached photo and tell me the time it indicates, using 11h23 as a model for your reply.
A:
9h32
